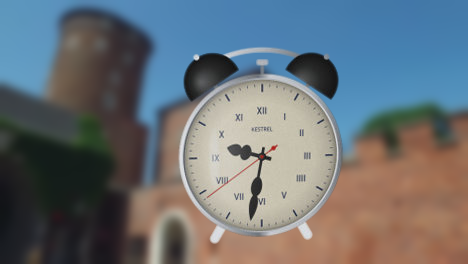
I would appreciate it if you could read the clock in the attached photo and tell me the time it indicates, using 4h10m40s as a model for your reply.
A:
9h31m39s
